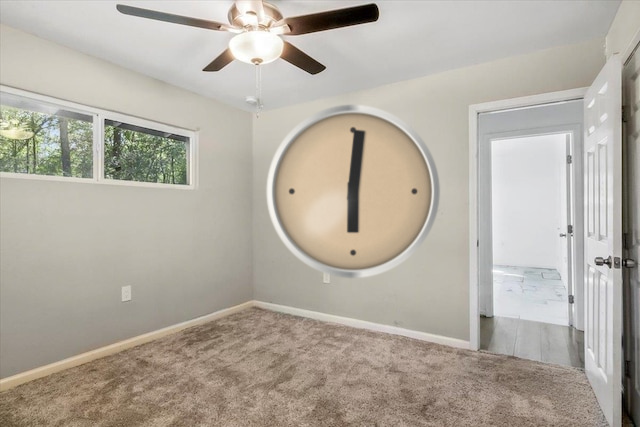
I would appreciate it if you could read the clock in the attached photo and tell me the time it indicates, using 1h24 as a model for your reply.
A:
6h01
